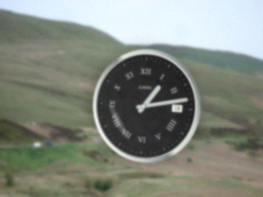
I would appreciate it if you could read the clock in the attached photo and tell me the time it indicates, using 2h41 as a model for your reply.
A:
1h13
